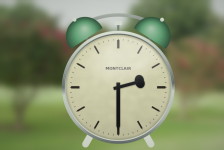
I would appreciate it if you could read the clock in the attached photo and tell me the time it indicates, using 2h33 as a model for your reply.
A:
2h30
